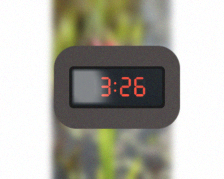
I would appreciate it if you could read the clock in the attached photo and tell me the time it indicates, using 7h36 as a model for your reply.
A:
3h26
